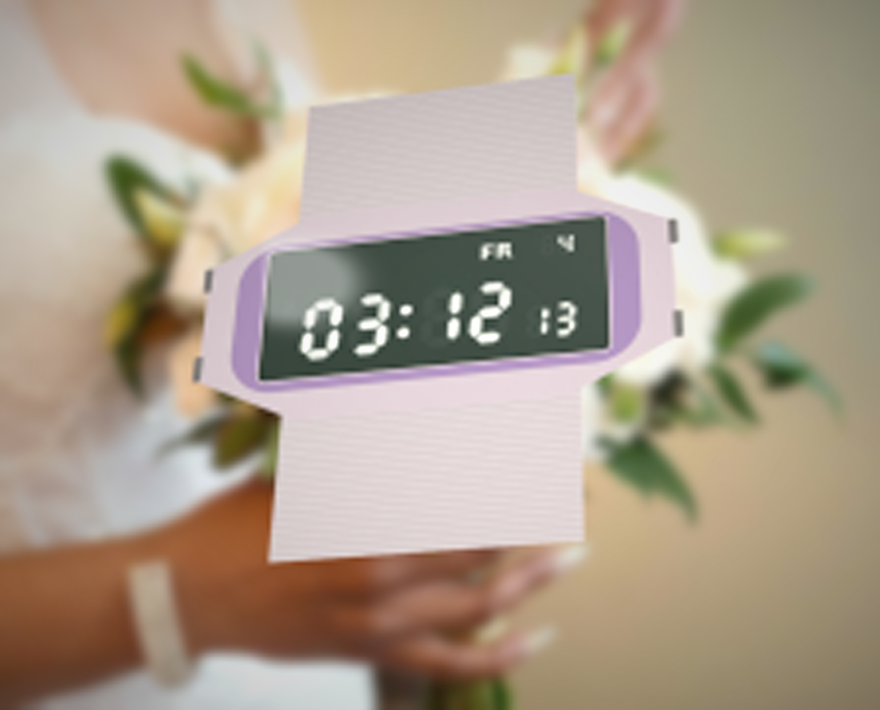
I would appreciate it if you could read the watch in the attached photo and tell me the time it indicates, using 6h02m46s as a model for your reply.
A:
3h12m13s
